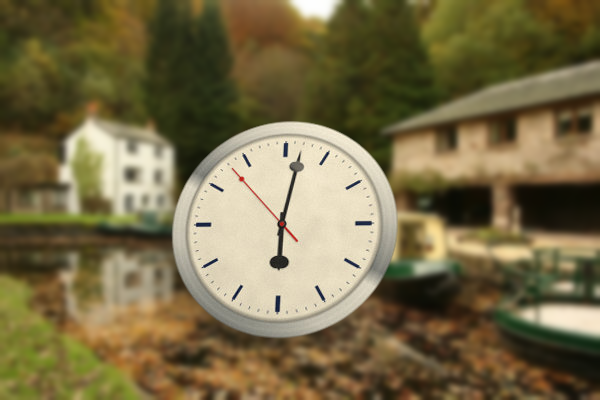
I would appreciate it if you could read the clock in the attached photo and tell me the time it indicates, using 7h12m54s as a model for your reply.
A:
6h01m53s
